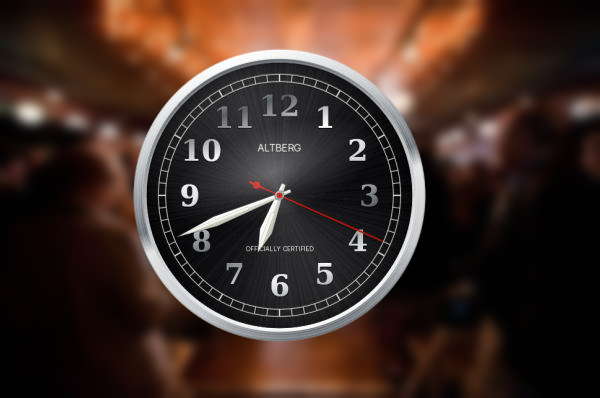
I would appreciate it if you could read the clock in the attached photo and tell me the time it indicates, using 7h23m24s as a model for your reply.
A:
6h41m19s
